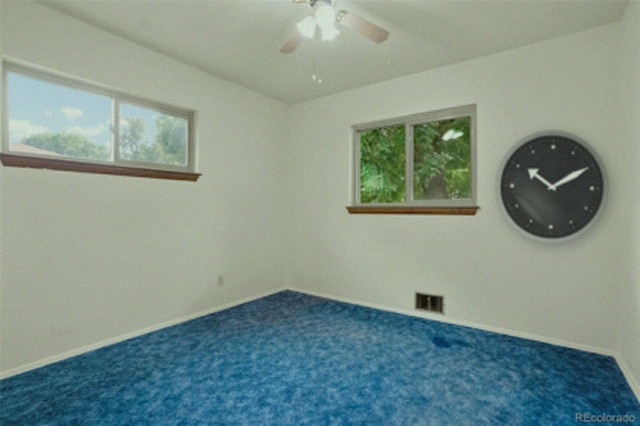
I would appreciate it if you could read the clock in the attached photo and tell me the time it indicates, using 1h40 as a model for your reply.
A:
10h10
